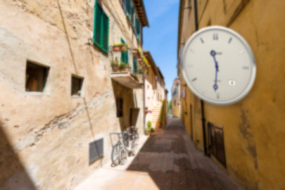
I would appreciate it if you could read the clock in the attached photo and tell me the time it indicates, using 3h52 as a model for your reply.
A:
11h31
